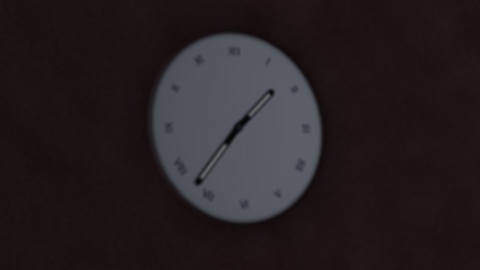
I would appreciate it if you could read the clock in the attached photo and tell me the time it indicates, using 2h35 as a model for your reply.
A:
1h37
